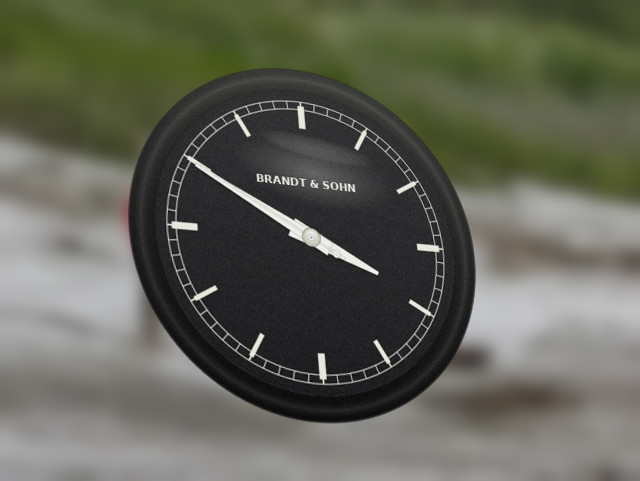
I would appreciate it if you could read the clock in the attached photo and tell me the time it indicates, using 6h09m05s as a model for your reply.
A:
3h49m50s
